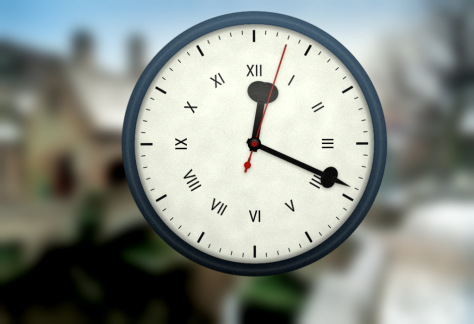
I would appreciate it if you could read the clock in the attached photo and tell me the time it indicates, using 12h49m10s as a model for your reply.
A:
12h19m03s
